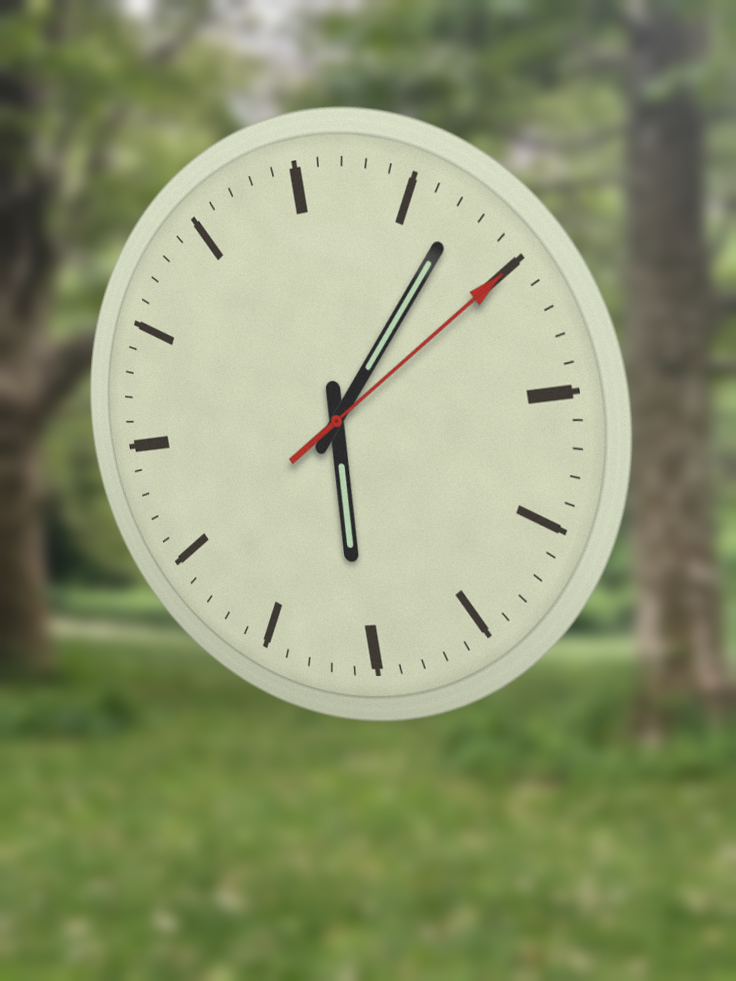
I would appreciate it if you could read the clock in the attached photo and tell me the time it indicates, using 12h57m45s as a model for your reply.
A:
6h07m10s
